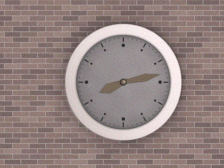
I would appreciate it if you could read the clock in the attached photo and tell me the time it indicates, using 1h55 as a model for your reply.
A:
8h13
